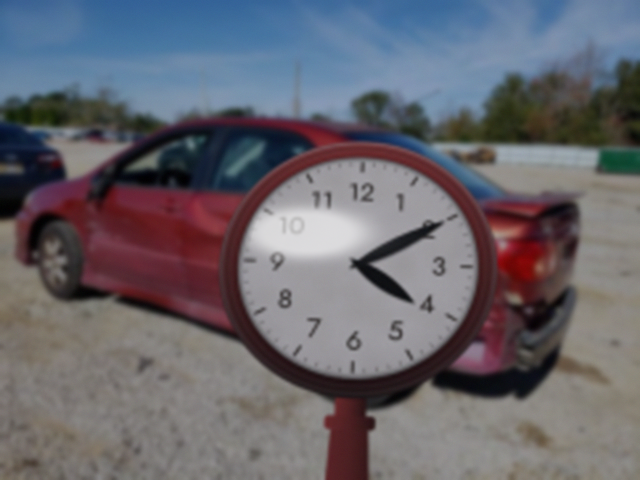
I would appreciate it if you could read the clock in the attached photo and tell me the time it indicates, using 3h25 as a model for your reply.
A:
4h10
